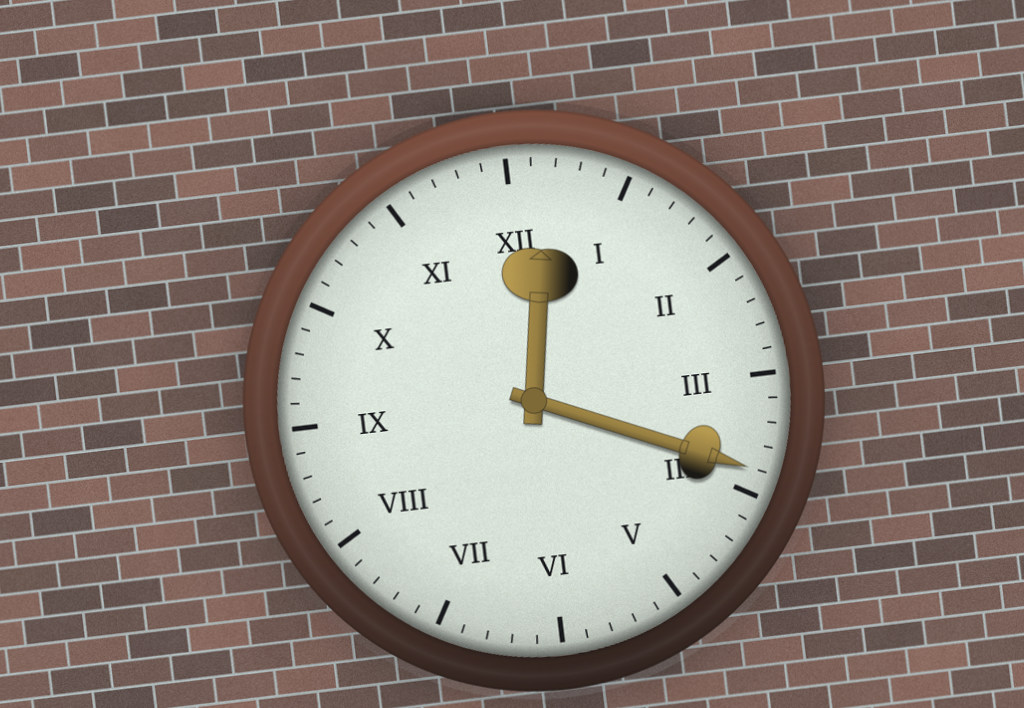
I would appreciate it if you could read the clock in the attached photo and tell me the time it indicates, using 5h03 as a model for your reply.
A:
12h19
